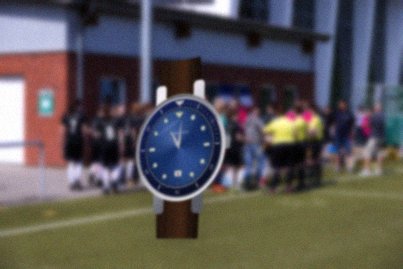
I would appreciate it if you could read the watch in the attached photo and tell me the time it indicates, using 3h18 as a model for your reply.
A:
11h01
